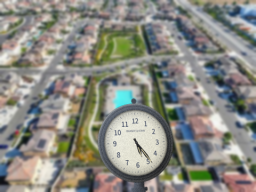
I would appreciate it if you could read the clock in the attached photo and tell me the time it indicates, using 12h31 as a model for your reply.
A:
5h24
